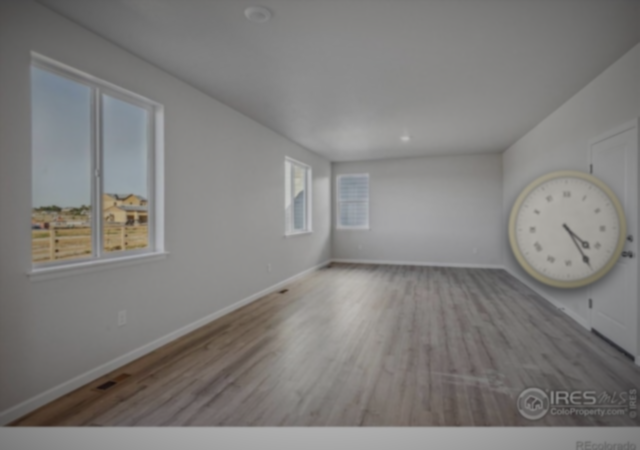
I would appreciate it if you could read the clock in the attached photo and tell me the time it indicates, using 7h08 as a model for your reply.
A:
4h25
